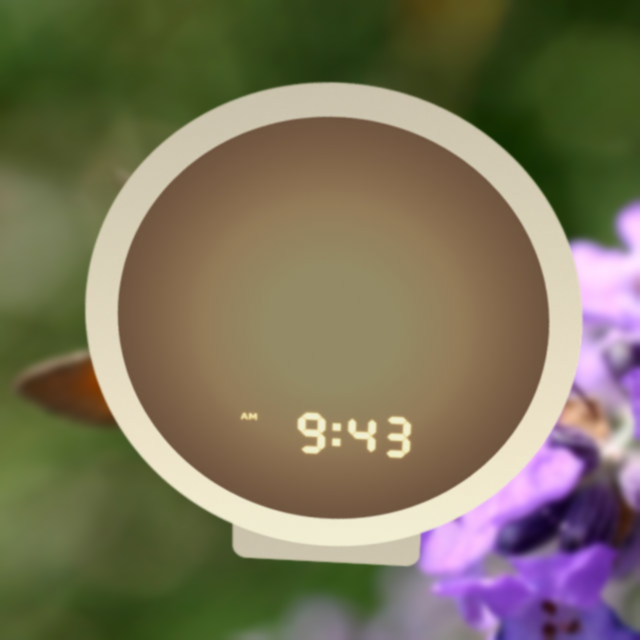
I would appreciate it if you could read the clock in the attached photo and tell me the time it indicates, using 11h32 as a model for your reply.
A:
9h43
